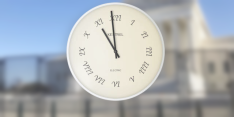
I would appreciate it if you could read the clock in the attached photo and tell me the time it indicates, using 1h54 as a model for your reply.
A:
10h59
